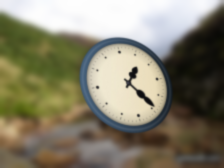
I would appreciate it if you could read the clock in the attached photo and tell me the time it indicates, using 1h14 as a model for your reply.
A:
1h24
